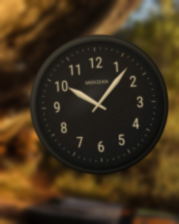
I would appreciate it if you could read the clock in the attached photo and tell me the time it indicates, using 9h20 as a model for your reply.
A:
10h07
